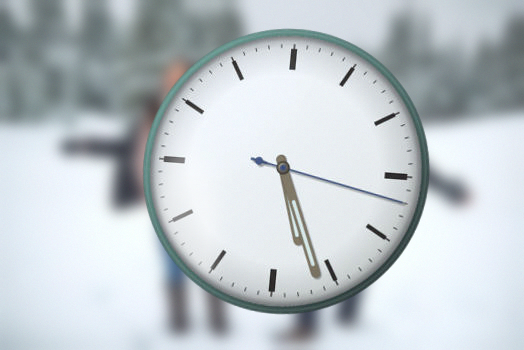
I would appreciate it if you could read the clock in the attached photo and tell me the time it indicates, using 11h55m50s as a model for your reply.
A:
5h26m17s
